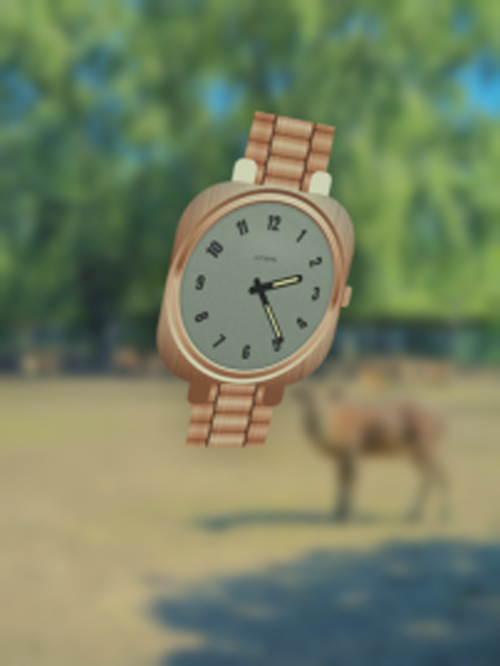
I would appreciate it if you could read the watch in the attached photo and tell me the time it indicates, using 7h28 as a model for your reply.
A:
2h24
